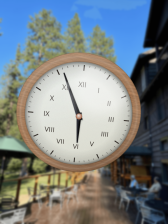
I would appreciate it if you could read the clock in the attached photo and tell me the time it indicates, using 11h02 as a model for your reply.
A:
5h56
